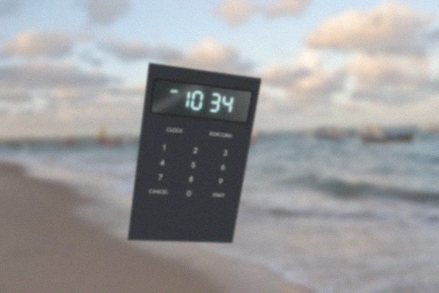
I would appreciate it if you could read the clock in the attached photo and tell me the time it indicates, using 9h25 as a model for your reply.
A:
10h34
